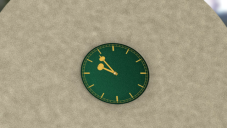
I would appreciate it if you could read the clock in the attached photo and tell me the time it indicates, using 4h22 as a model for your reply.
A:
9h54
